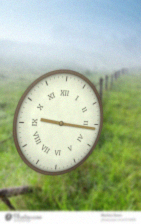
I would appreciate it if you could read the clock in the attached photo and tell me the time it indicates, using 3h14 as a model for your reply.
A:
9h16
